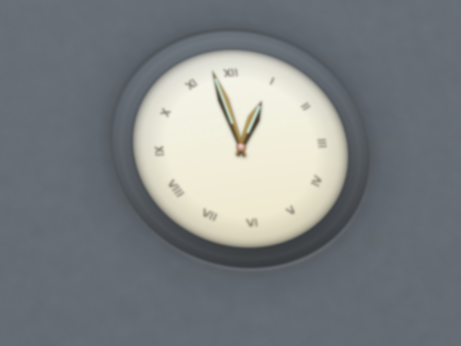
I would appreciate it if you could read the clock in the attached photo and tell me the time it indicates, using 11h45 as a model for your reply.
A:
12h58
